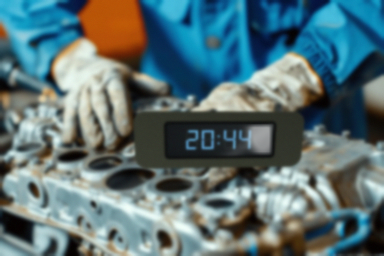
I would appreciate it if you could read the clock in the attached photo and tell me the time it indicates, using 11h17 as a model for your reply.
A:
20h44
